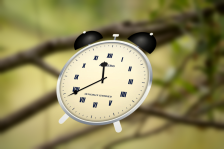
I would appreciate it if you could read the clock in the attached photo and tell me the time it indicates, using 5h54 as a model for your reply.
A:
11h39
